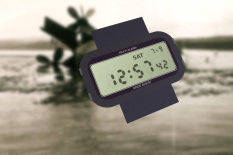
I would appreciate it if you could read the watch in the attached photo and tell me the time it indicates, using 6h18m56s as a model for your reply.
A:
12h57m42s
